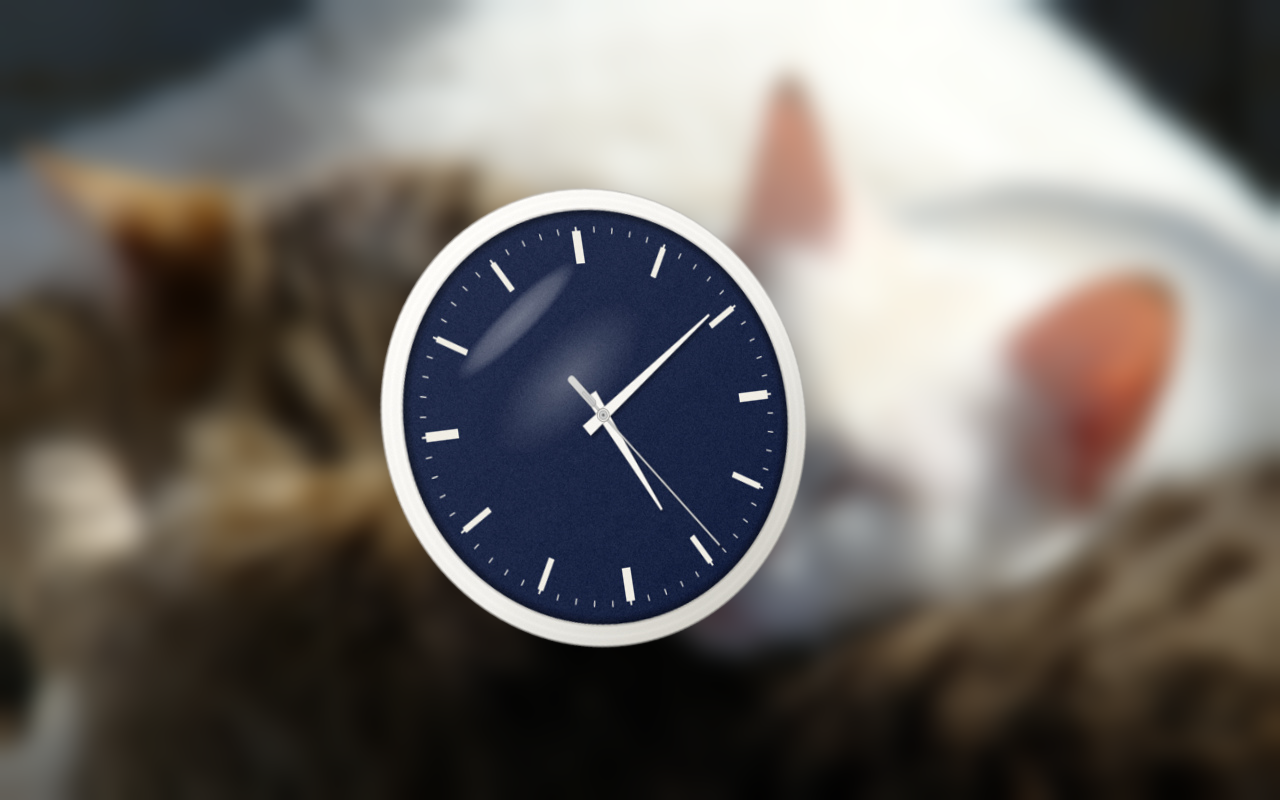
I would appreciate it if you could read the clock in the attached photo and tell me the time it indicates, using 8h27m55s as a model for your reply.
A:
5h09m24s
